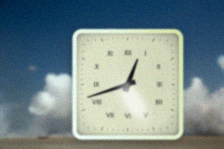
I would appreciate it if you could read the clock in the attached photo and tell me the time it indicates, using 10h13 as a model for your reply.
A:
12h42
